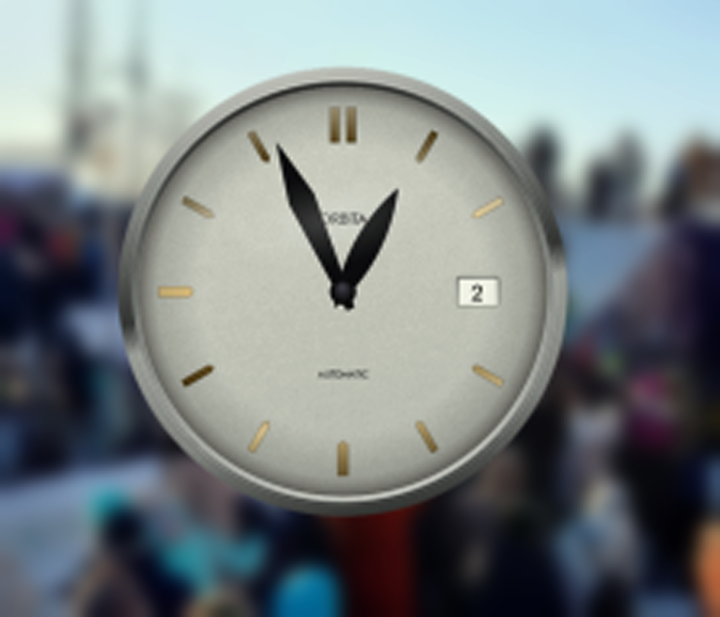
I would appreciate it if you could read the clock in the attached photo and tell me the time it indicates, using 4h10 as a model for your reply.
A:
12h56
